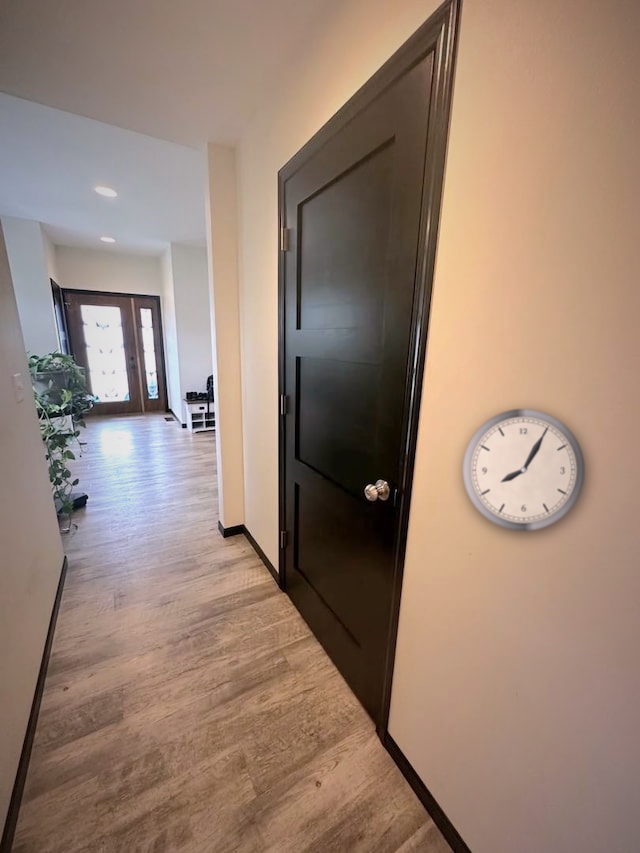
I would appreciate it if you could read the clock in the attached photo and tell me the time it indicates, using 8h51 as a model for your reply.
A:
8h05
